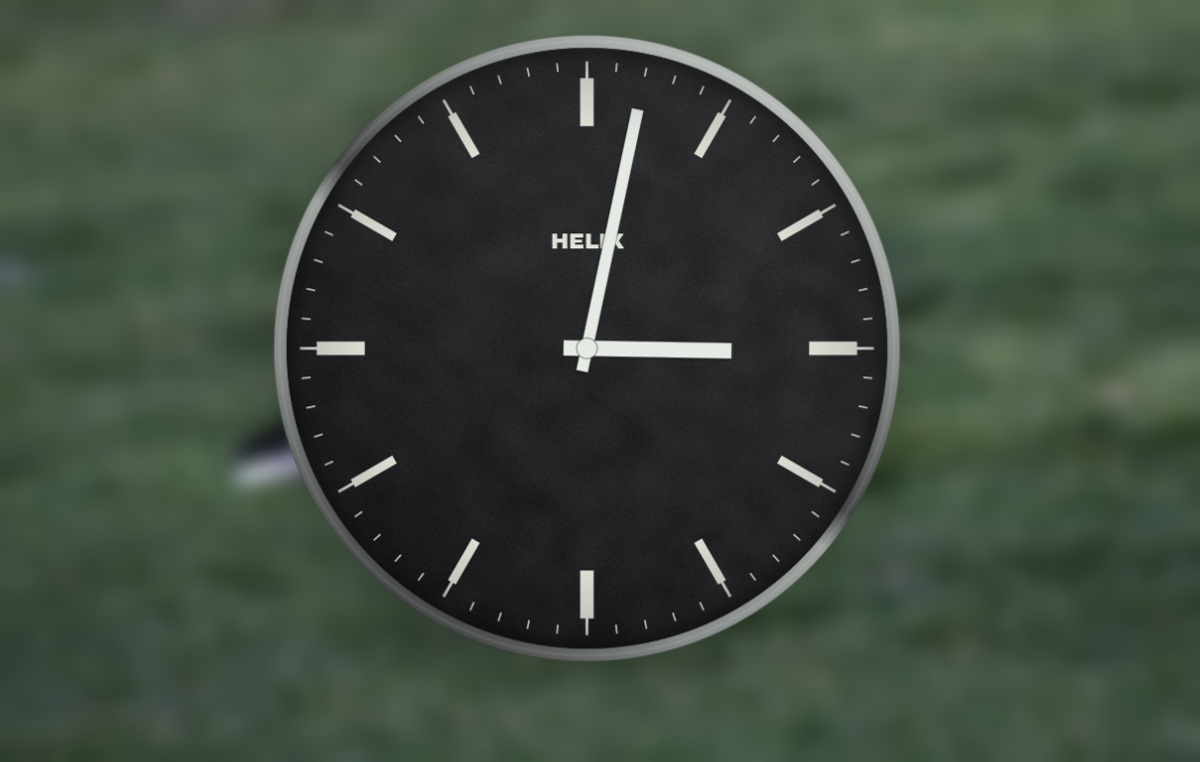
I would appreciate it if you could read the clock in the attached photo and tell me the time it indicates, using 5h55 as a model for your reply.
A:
3h02
